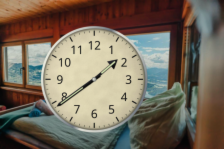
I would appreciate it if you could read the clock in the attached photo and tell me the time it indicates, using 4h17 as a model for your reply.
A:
1h39
